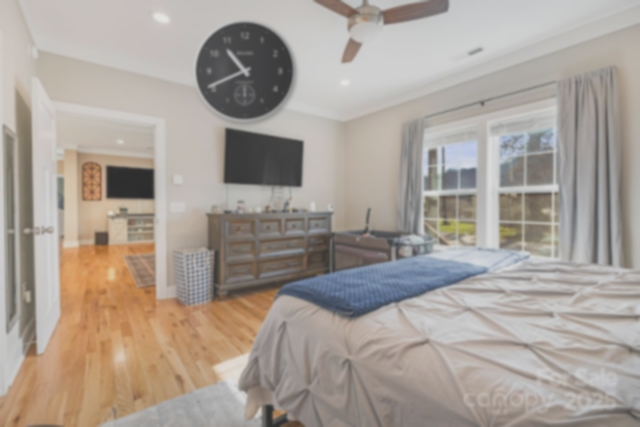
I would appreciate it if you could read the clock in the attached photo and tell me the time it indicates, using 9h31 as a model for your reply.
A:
10h41
